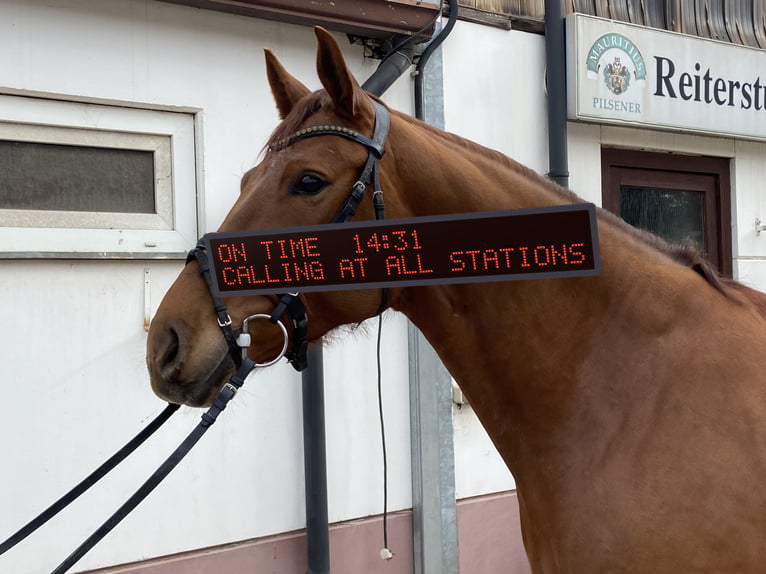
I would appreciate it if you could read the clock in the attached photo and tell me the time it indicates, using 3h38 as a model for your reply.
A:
14h31
